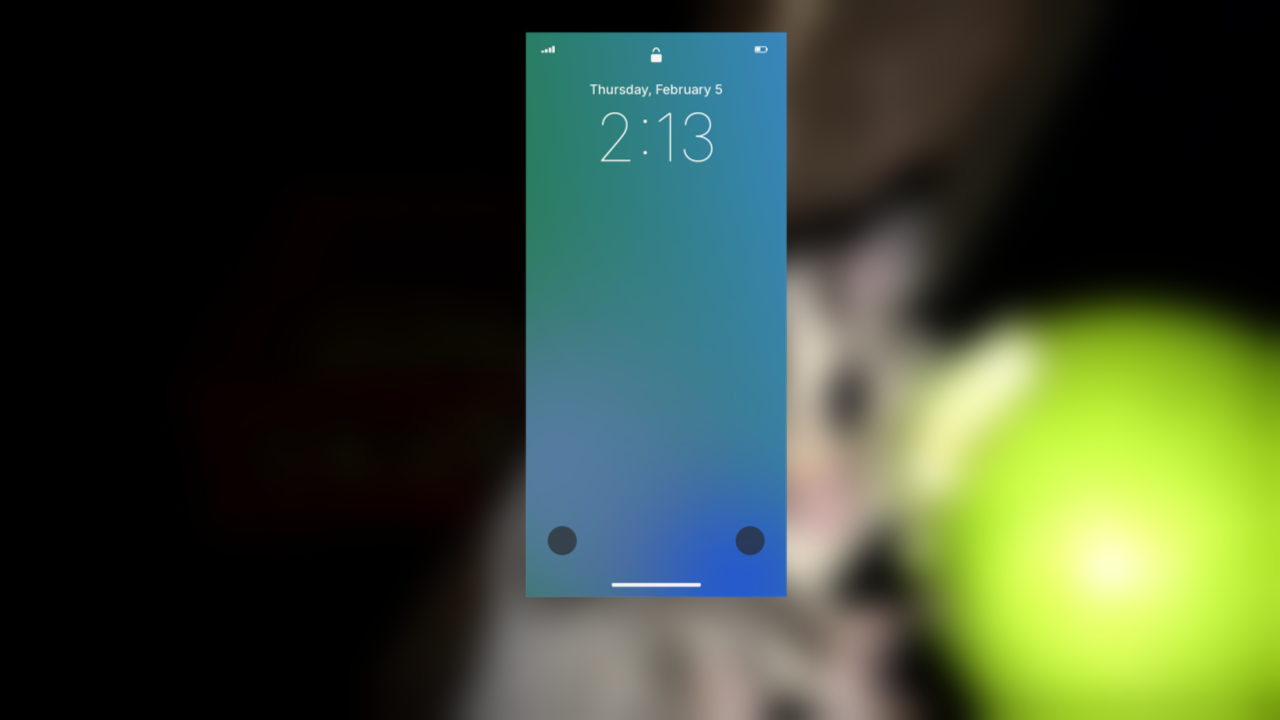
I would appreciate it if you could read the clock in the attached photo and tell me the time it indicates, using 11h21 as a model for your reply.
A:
2h13
